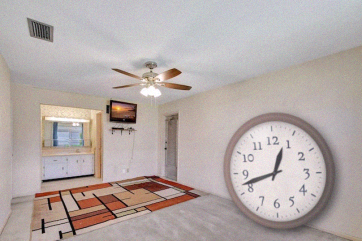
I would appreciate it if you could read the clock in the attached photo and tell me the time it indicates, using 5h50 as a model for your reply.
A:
12h42
